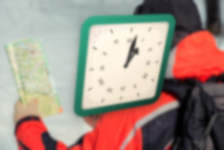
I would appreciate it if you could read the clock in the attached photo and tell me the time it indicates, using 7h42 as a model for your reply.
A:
1h02
